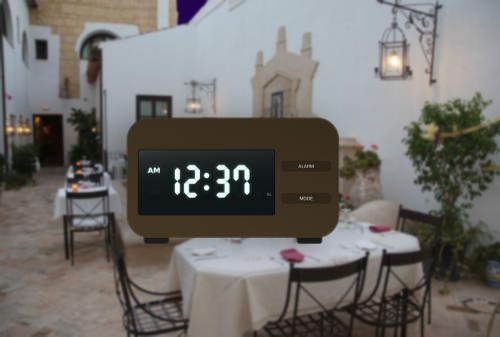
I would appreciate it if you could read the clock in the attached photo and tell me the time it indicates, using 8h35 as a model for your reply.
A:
12h37
